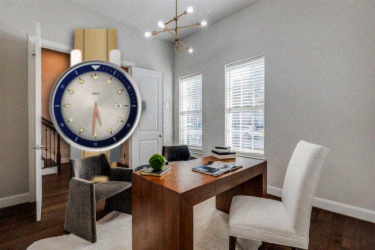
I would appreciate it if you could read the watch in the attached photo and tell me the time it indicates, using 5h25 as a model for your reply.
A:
5h31
